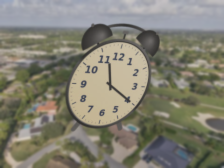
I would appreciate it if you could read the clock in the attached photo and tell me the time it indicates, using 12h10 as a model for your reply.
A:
11h20
